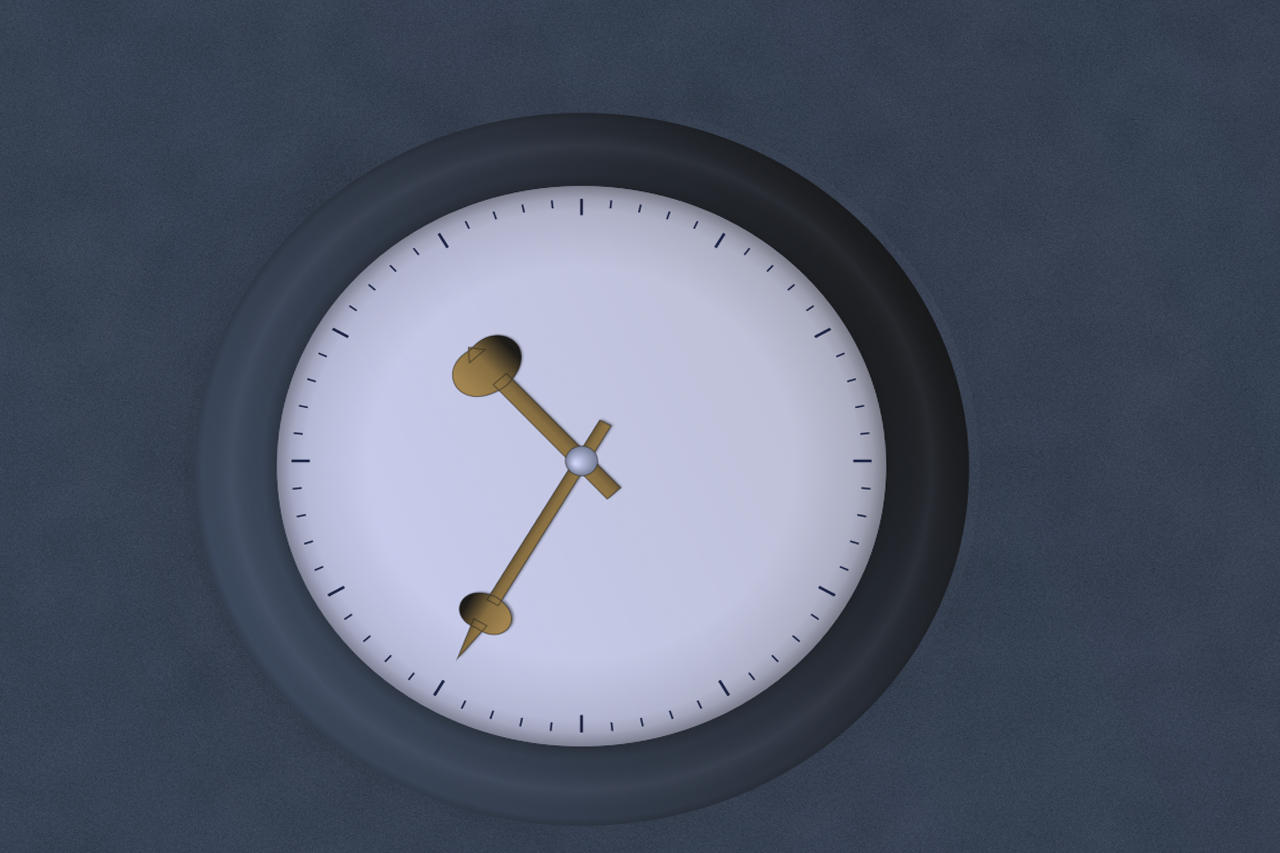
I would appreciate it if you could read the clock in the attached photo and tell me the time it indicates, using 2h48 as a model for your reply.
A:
10h35
